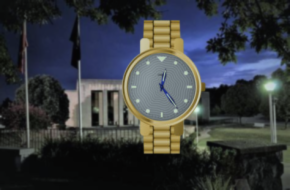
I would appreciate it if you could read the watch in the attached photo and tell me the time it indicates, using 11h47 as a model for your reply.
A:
12h24
